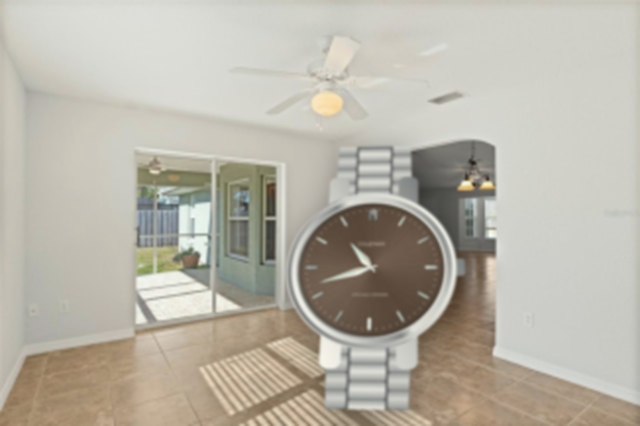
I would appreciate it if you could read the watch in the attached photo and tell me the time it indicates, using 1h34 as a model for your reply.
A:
10h42
